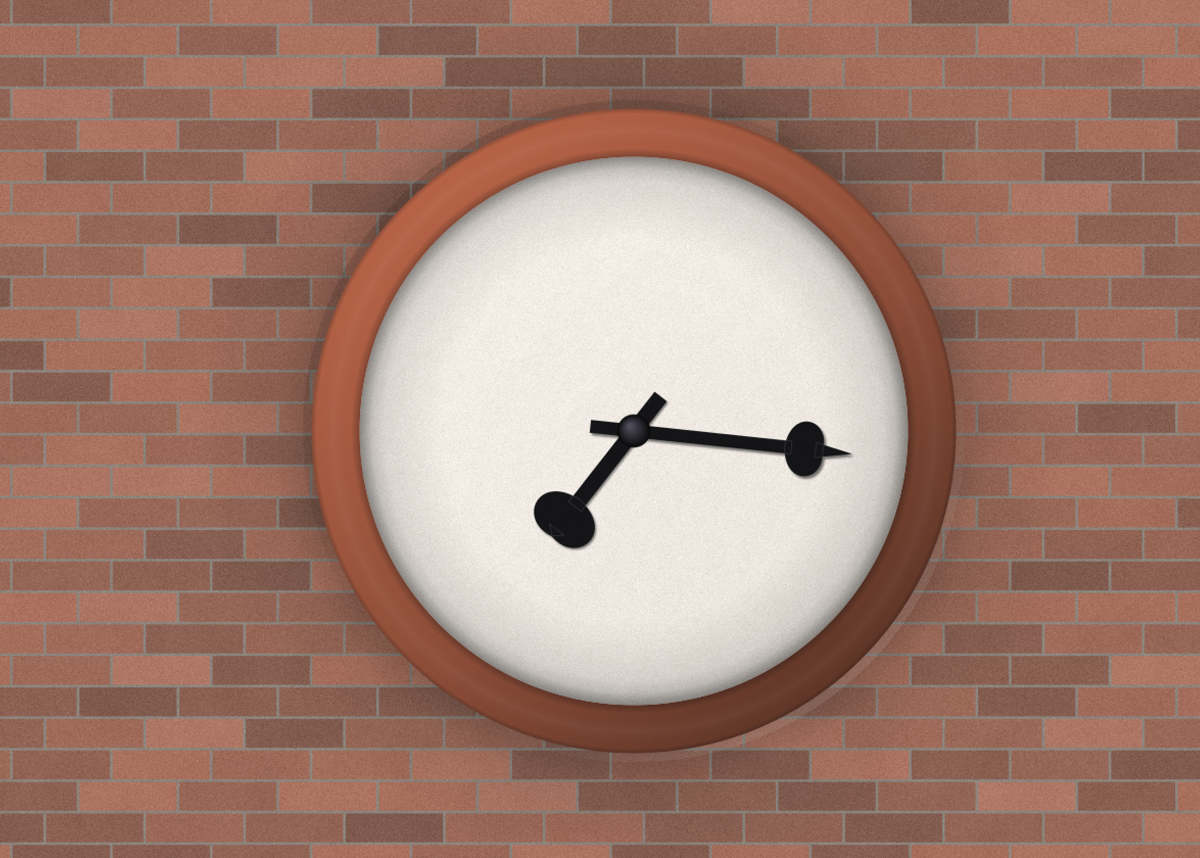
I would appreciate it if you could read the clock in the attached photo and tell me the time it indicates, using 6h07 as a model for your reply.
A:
7h16
